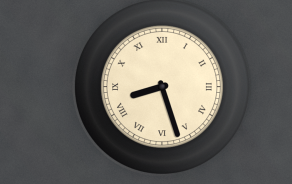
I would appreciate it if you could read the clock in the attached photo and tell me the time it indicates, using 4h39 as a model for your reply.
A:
8h27
